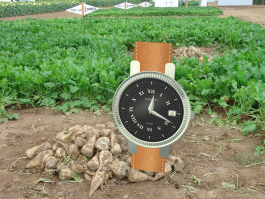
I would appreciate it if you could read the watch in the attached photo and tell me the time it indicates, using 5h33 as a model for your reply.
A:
12h19
